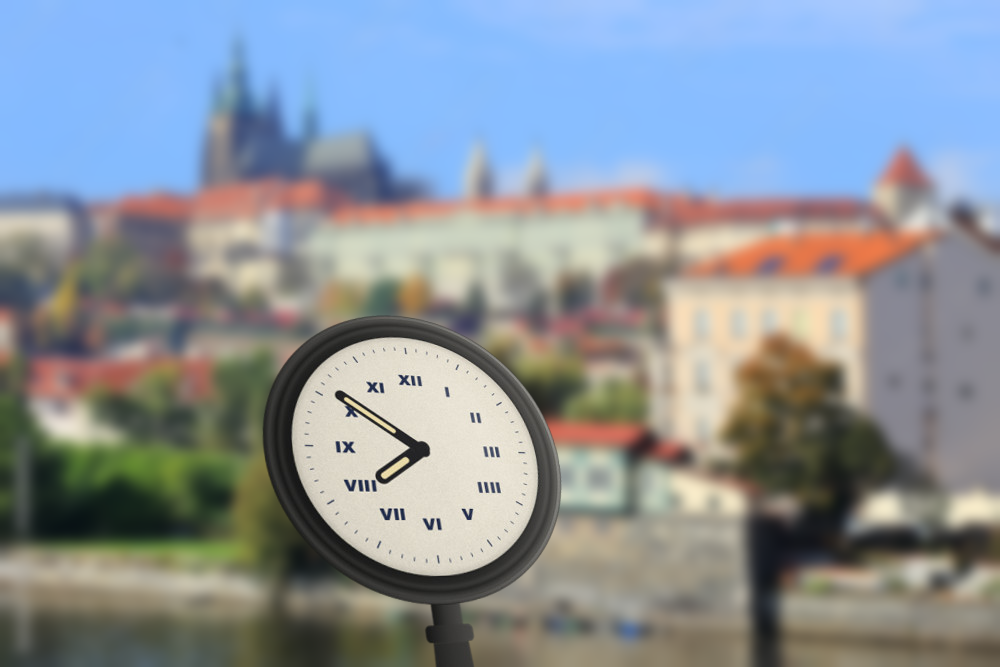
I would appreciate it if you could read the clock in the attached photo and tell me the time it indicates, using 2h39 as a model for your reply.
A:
7h51
